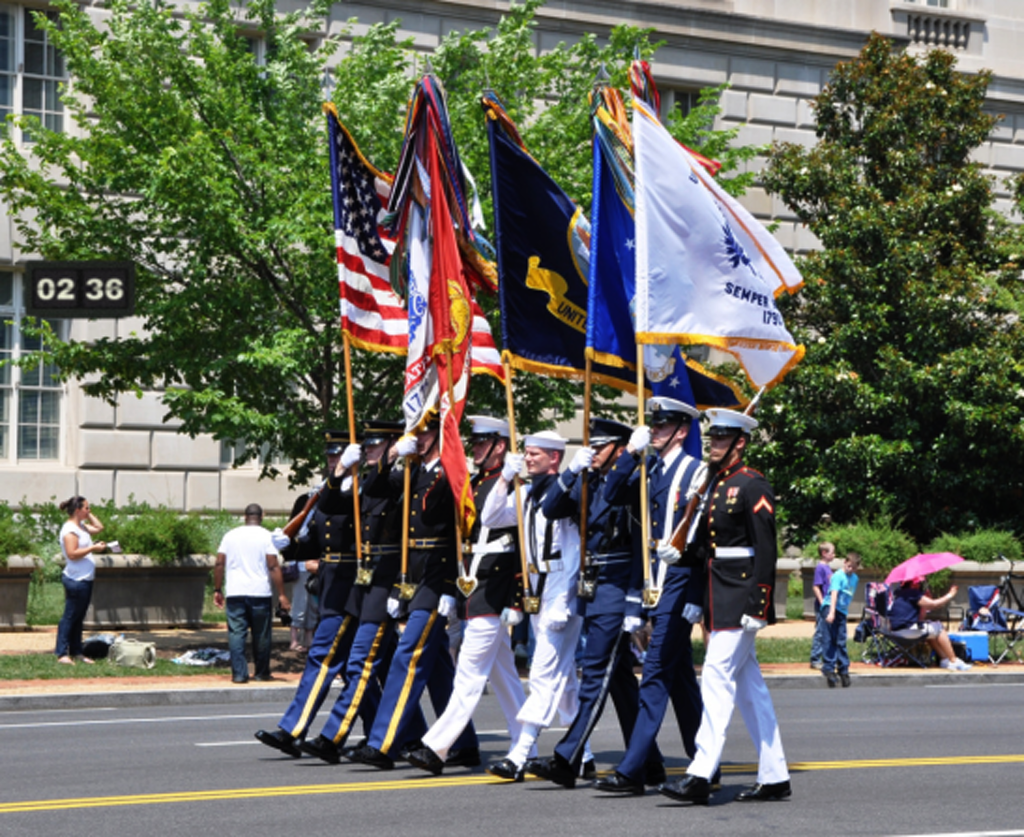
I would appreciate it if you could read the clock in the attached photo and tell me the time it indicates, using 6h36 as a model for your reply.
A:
2h36
